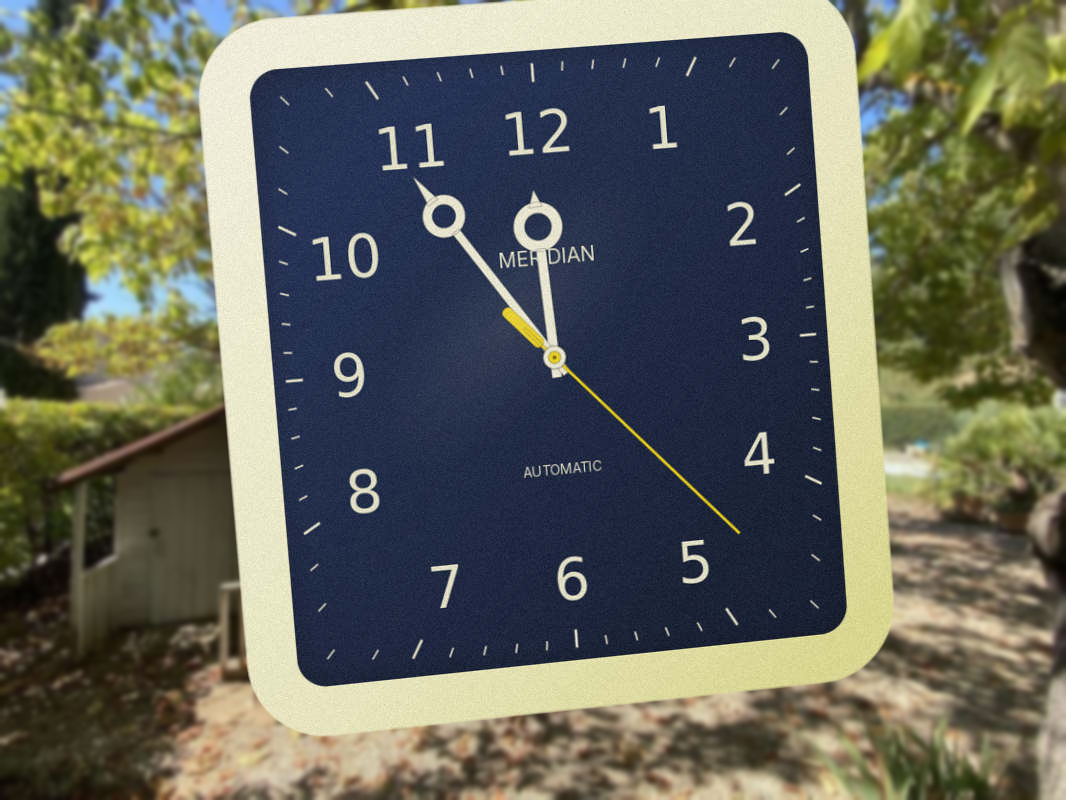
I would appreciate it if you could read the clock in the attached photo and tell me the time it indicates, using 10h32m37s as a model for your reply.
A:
11h54m23s
